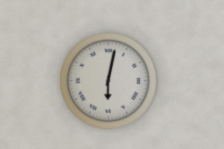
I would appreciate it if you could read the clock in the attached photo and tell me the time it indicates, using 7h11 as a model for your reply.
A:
6h02
